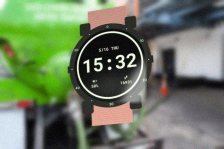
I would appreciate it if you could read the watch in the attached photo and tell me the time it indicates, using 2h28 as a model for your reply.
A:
15h32
